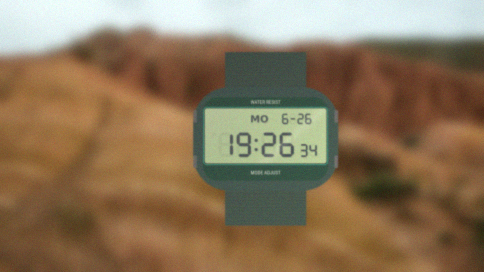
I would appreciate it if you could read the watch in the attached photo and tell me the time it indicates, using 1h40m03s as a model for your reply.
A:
19h26m34s
